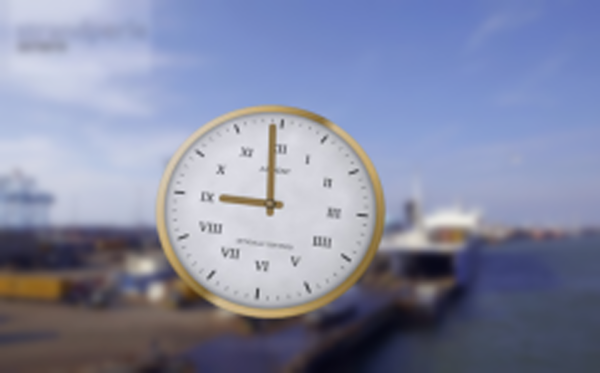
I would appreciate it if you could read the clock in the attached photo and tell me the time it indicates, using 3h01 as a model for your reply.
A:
8h59
